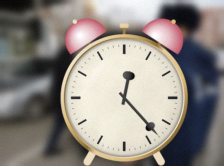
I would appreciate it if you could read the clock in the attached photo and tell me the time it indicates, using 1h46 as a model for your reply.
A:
12h23
